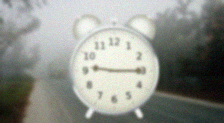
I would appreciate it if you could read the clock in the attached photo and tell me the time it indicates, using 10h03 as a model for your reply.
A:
9h15
